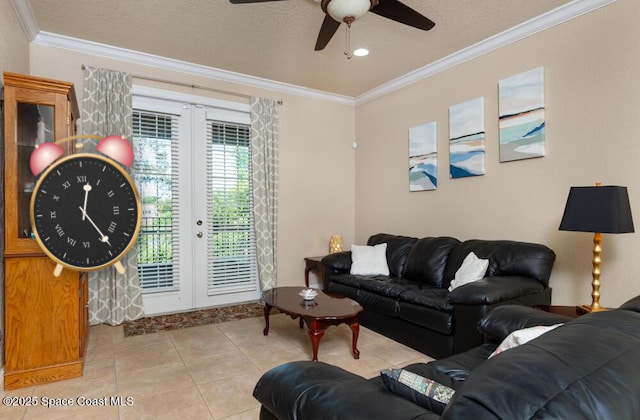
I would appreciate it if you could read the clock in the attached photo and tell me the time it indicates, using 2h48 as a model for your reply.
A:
12h24
